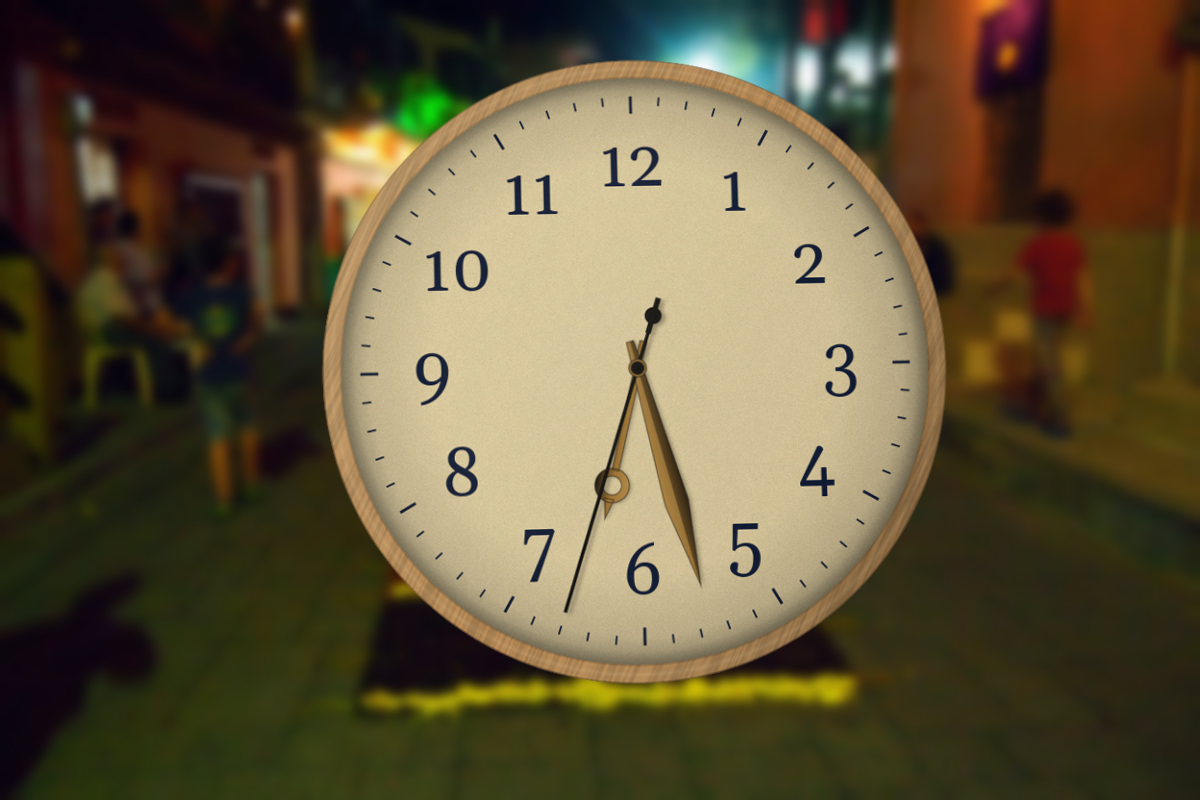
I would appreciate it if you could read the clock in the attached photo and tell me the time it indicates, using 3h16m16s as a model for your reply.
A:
6h27m33s
